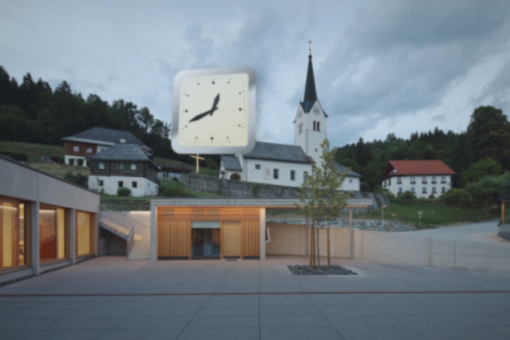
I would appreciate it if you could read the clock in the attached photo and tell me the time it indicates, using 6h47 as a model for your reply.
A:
12h41
